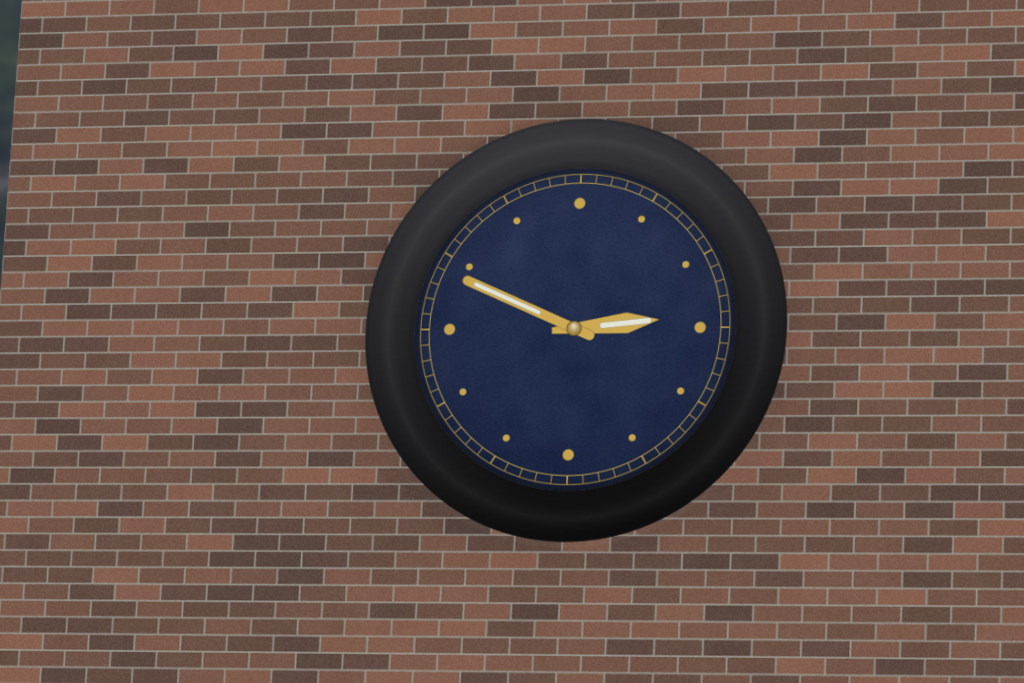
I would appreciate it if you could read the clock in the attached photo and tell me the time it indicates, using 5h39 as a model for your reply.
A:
2h49
